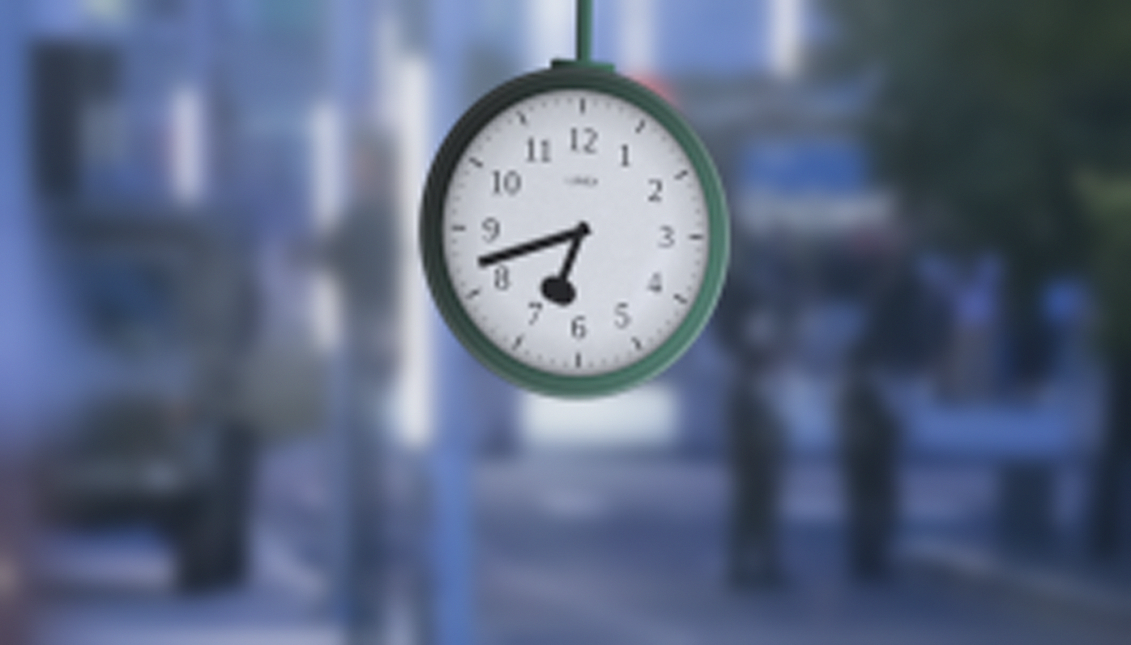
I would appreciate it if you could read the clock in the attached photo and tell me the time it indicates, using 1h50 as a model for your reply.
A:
6h42
